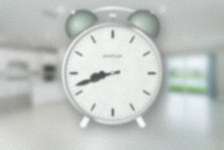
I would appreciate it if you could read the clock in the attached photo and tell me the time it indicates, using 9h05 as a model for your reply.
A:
8h42
